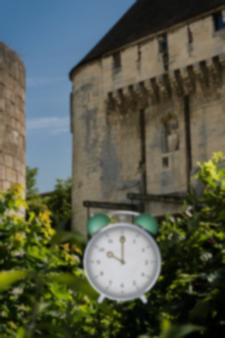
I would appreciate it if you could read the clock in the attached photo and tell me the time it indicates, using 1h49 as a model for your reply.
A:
10h00
